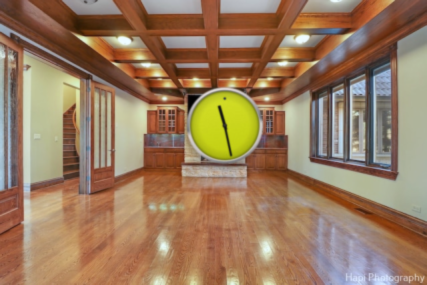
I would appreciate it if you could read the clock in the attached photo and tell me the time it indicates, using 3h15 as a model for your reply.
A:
11h28
